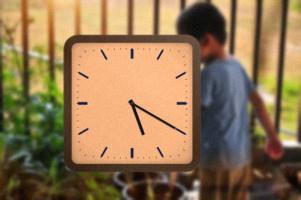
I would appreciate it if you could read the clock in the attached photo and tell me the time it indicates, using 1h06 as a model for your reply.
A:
5h20
